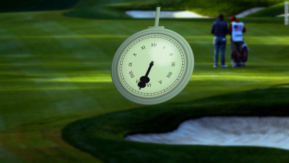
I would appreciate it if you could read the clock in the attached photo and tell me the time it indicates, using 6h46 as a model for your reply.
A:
6h33
